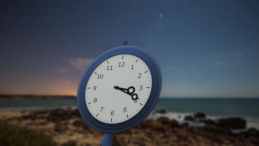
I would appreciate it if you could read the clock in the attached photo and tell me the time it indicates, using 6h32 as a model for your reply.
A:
3h19
